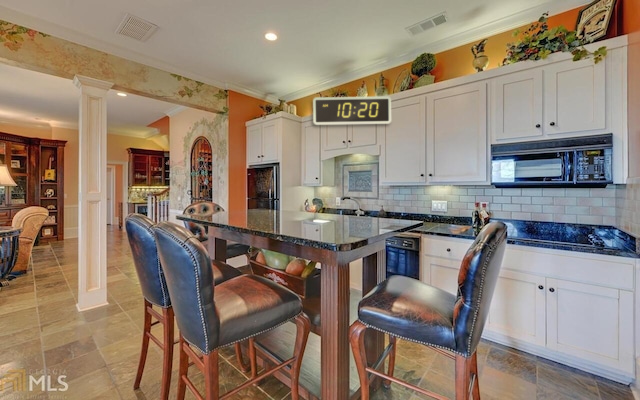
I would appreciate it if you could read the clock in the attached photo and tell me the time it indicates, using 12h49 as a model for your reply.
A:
10h20
